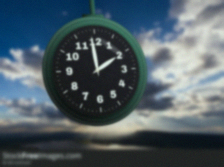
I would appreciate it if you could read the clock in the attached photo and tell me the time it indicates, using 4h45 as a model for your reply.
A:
1h59
